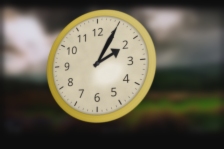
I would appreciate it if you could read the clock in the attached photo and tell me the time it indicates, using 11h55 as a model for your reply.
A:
2h05
